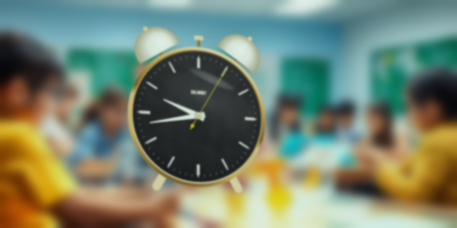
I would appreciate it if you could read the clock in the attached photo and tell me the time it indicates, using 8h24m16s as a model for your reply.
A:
9h43m05s
